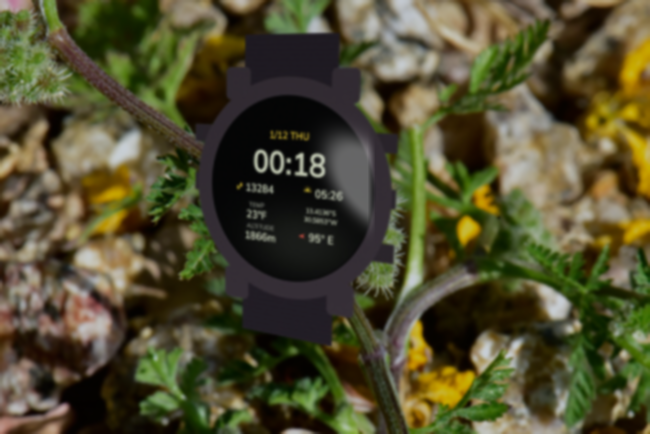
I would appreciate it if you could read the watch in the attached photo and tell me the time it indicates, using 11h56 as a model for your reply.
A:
0h18
